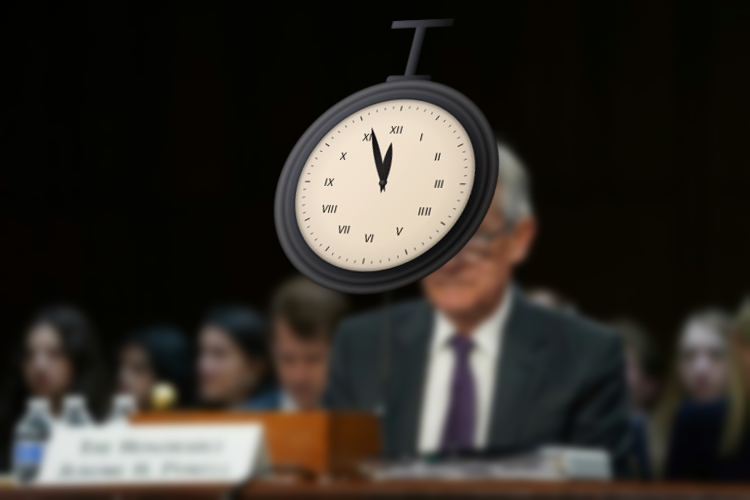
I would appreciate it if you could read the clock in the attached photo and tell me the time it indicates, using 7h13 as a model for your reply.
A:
11h56
